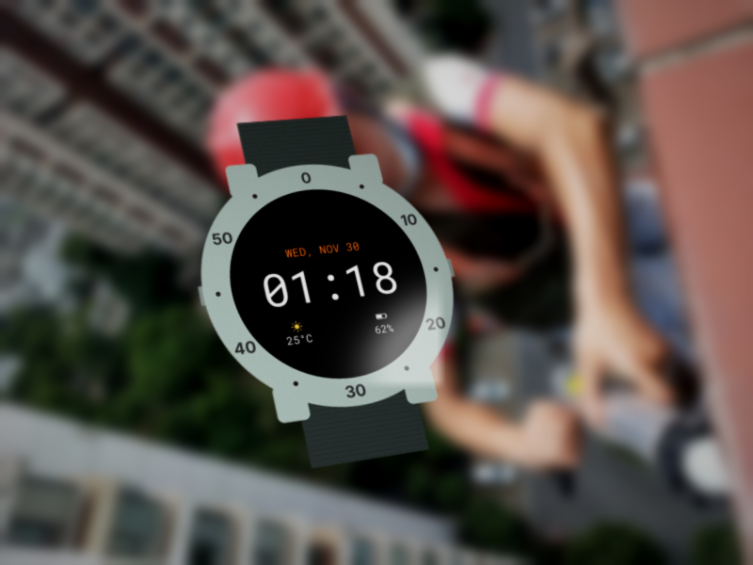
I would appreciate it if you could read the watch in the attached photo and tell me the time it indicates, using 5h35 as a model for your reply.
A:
1h18
